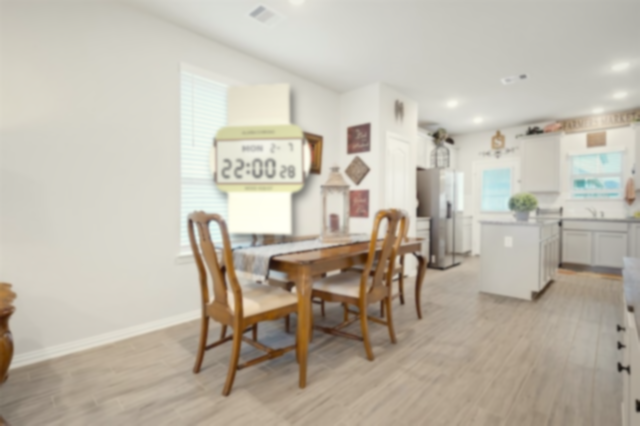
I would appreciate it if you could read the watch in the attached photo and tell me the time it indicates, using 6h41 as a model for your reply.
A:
22h00
